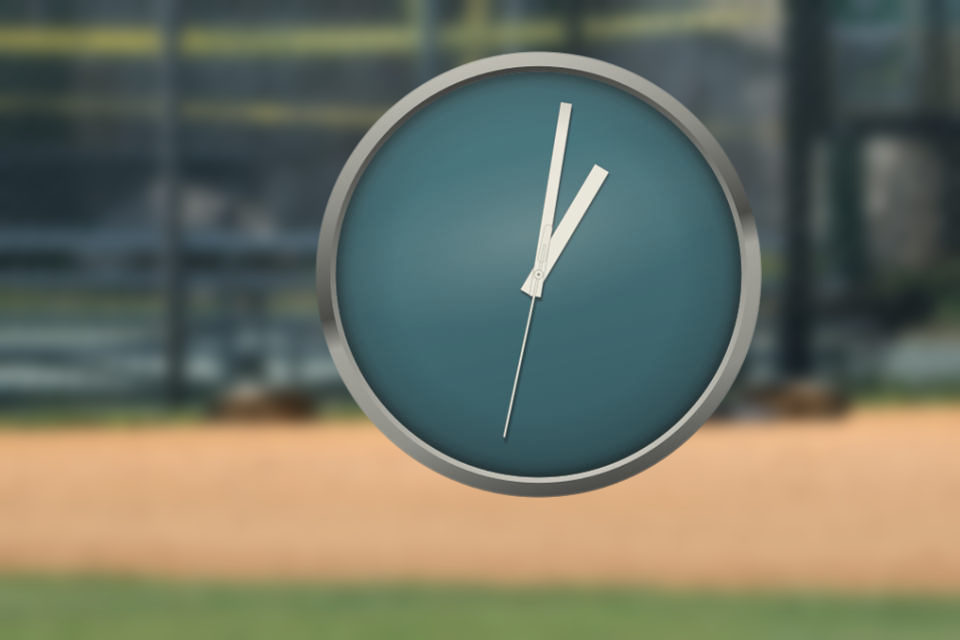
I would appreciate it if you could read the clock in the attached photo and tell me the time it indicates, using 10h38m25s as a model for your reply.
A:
1h01m32s
